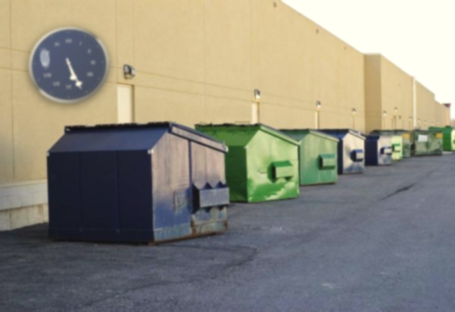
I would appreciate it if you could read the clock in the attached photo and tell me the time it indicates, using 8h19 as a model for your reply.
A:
5h26
